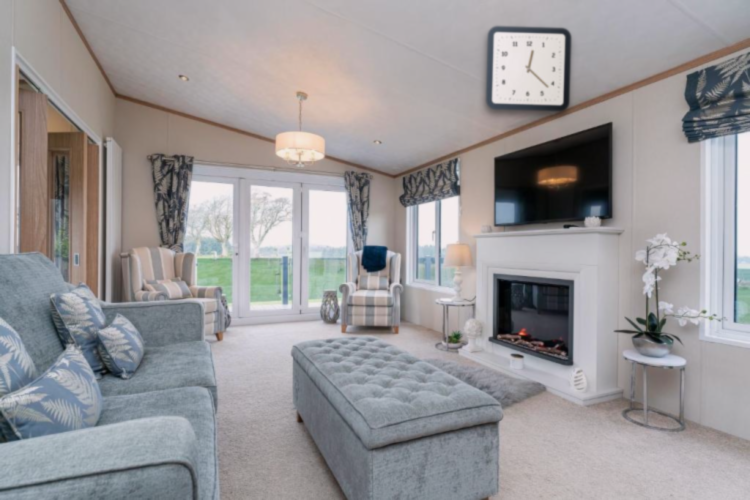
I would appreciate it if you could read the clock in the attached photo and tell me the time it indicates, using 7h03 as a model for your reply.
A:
12h22
